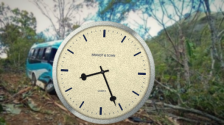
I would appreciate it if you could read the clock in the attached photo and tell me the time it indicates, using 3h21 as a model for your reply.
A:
8h26
